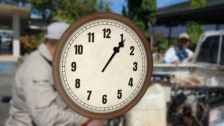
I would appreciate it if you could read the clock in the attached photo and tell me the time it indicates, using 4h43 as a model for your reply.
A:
1h06
